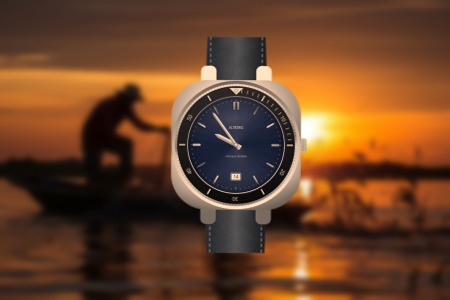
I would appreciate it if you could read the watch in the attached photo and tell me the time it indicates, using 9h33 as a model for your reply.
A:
9h54
